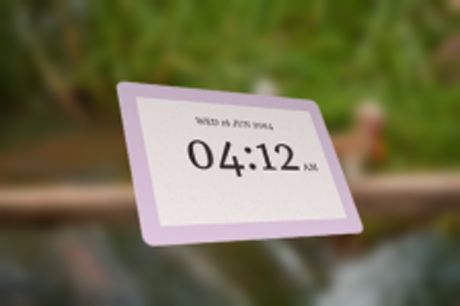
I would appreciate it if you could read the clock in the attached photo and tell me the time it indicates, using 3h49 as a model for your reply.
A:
4h12
